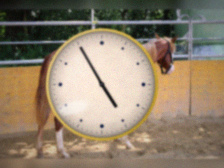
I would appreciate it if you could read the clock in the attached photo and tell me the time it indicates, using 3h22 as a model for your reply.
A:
4h55
